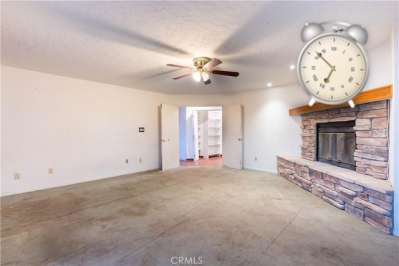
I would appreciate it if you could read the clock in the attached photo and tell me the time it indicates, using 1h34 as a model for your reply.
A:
6h52
